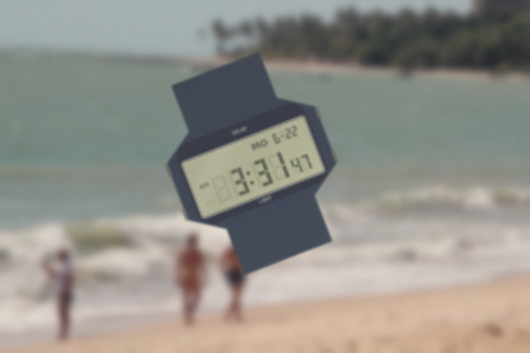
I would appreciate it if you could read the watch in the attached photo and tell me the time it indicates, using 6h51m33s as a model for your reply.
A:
3h31m47s
